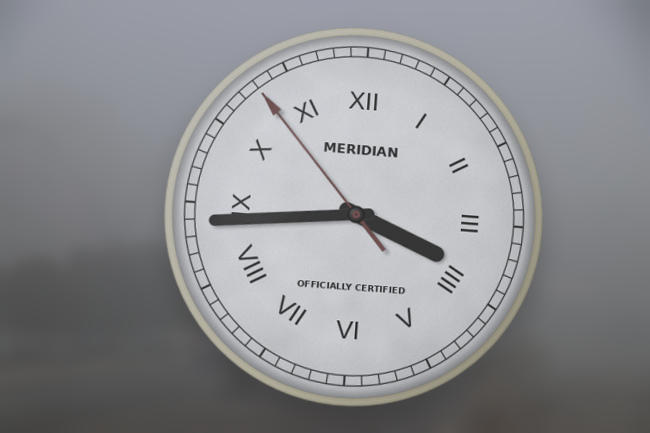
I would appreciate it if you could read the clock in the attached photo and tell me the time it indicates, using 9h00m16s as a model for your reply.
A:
3h43m53s
